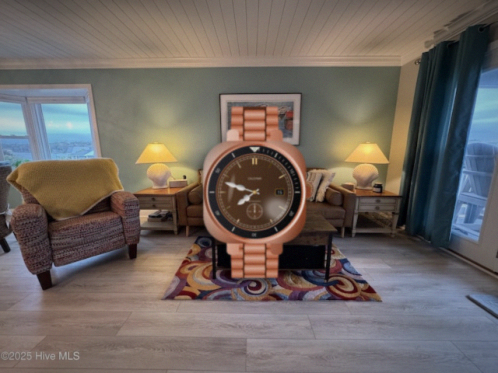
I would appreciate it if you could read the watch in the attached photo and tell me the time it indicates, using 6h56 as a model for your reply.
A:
7h48
